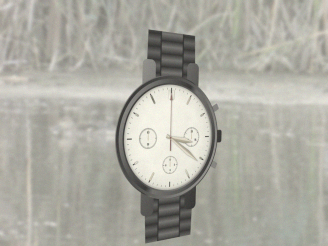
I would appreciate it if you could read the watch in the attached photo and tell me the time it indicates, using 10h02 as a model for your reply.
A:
3h21
